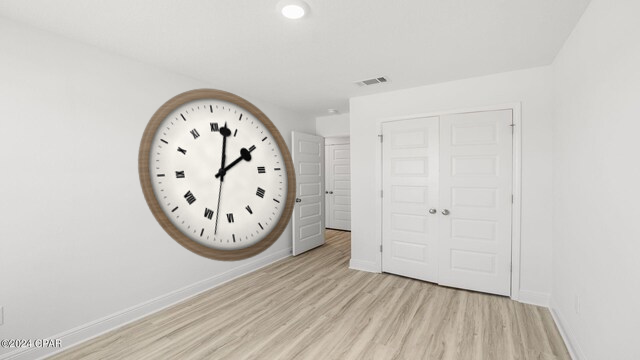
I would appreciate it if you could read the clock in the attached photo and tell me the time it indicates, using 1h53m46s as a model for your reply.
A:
2h02m33s
